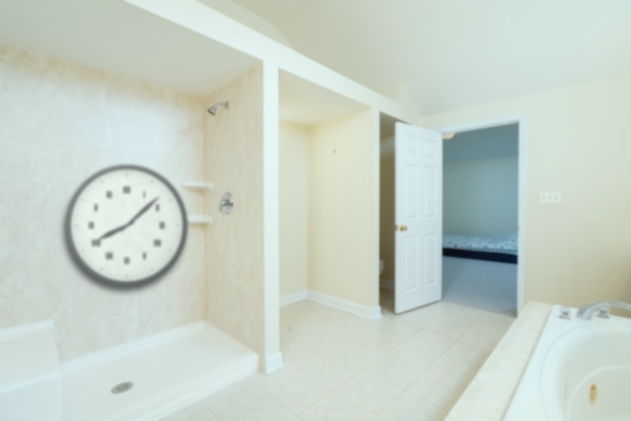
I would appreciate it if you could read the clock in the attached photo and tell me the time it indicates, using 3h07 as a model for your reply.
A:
8h08
